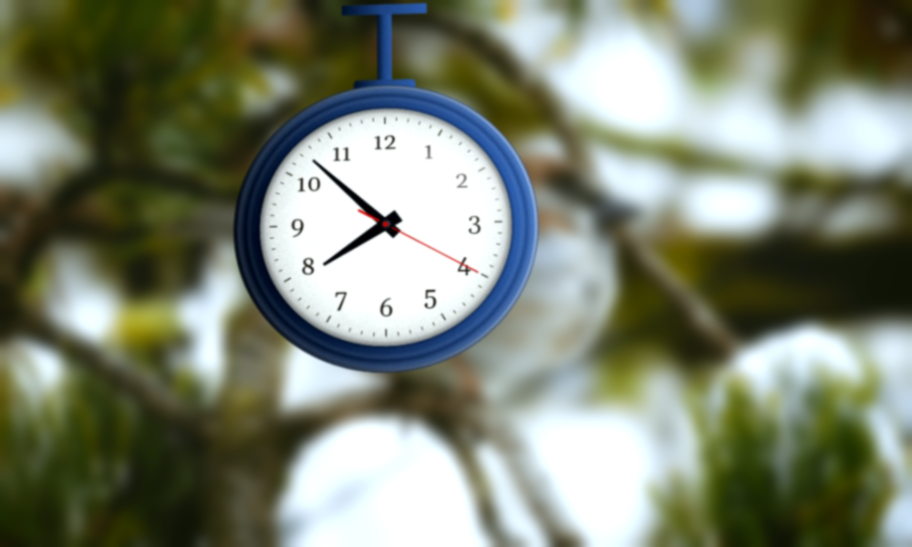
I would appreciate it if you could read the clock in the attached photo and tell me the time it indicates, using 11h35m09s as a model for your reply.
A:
7h52m20s
